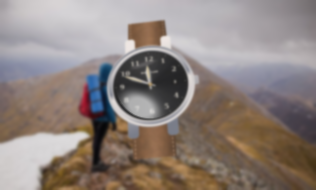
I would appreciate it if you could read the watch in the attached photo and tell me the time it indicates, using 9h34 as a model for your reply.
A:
11h49
